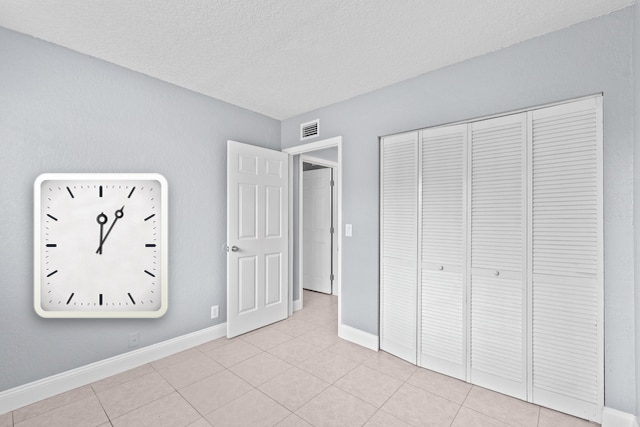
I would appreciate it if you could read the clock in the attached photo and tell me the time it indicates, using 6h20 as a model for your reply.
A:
12h05
